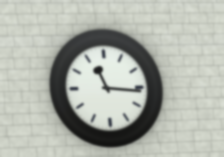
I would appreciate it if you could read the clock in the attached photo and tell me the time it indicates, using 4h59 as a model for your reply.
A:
11h16
